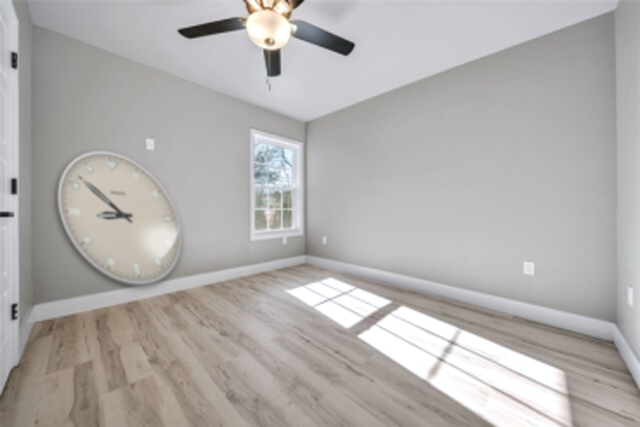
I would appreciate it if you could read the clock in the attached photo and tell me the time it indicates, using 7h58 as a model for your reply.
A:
8h52
